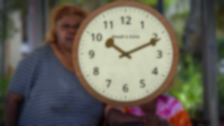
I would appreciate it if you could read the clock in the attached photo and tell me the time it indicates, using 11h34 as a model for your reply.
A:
10h11
